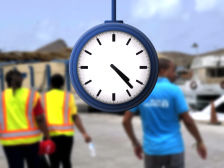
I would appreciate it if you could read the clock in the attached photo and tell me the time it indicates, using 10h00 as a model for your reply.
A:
4h23
